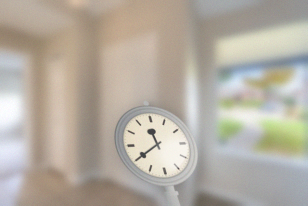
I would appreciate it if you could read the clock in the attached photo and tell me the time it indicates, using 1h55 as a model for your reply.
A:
11h40
